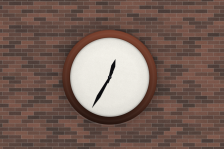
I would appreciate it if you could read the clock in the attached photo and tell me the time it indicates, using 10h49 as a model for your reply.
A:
12h35
